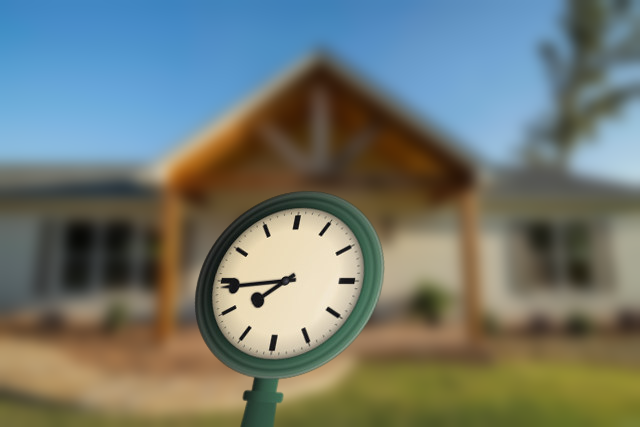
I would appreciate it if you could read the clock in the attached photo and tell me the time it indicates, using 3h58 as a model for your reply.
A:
7h44
